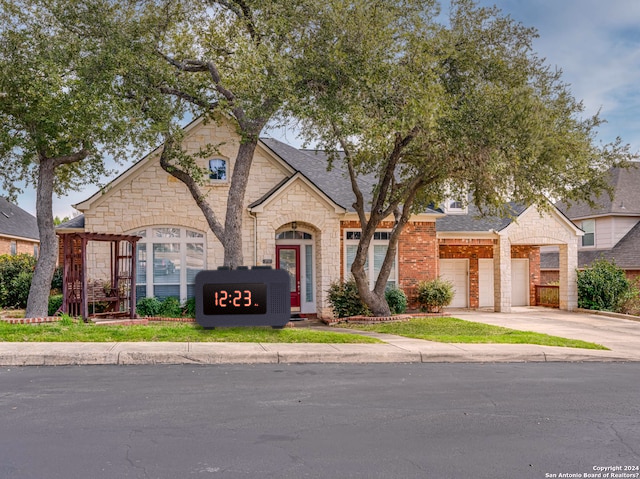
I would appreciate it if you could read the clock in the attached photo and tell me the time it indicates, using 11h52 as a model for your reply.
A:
12h23
